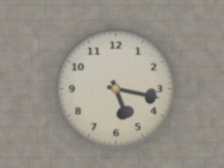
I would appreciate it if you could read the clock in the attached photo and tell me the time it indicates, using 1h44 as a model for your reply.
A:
5h17
